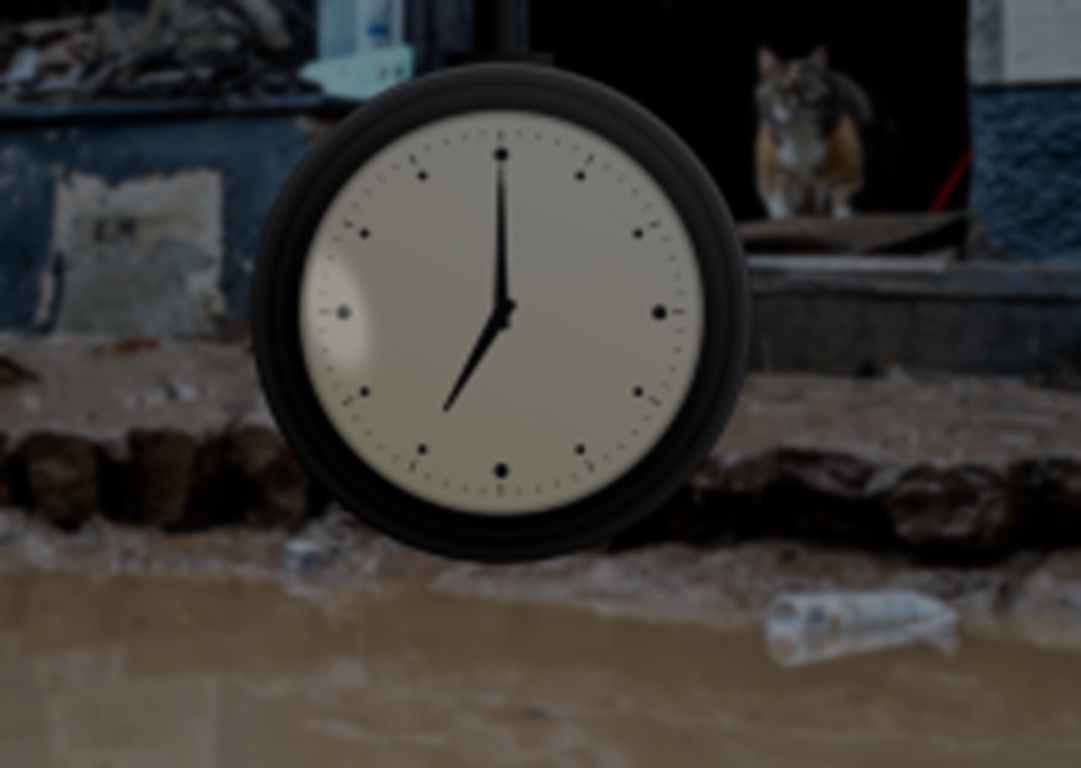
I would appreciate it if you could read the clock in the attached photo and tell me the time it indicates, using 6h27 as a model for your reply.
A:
7h00
